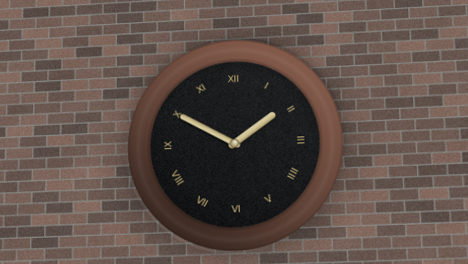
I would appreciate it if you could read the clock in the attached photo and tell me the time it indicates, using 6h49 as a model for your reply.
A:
1h50
